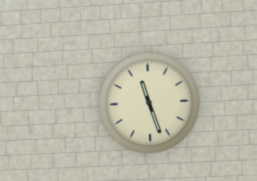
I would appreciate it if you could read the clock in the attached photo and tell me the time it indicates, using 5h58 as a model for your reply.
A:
11h27
